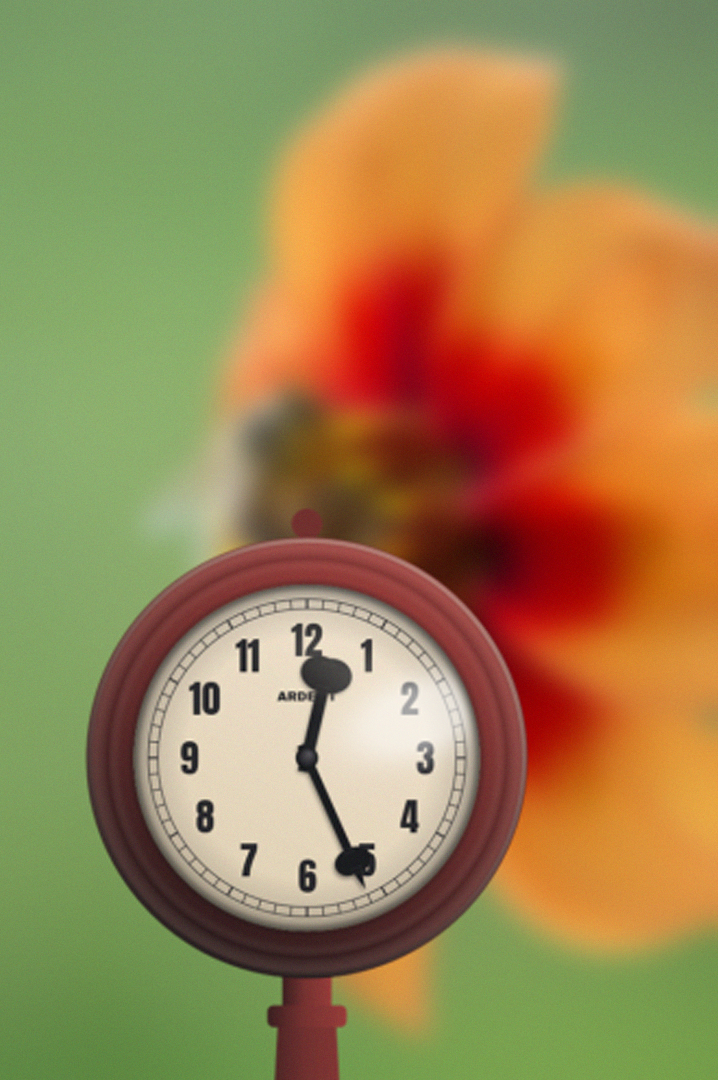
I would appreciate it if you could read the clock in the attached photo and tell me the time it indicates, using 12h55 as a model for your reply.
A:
12h26
